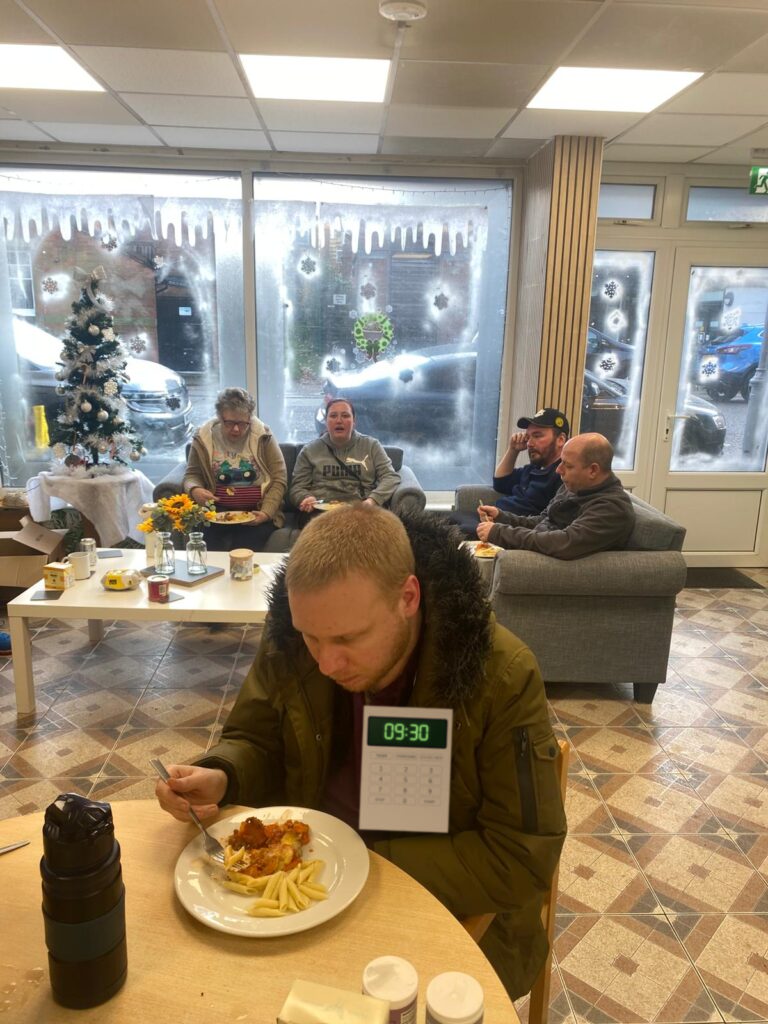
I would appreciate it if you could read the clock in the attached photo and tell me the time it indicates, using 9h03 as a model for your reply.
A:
9h30
